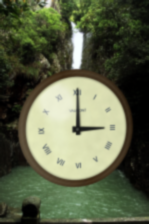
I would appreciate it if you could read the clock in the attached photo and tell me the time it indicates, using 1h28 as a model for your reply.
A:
3h00
